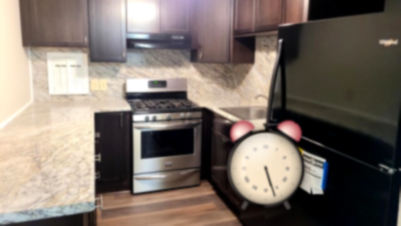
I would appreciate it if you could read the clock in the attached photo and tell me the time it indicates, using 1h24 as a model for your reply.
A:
5h27
